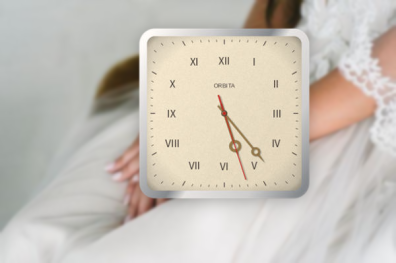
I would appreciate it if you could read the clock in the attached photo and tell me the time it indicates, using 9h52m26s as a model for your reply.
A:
5h23m27s
